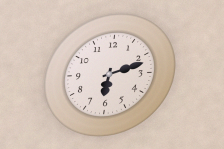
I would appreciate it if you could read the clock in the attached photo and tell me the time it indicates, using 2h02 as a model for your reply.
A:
6h12
